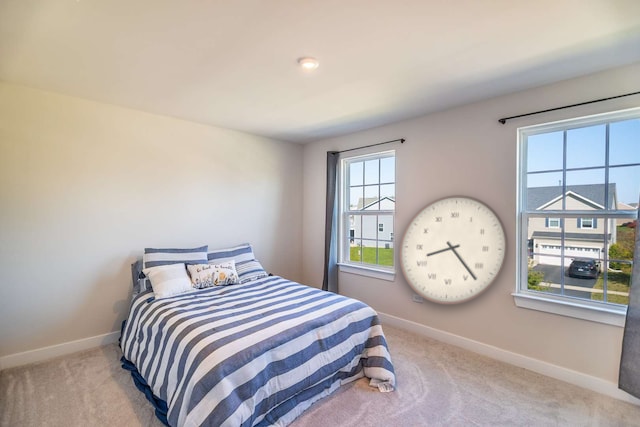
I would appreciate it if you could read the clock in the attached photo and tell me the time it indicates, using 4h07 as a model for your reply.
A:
8h23
